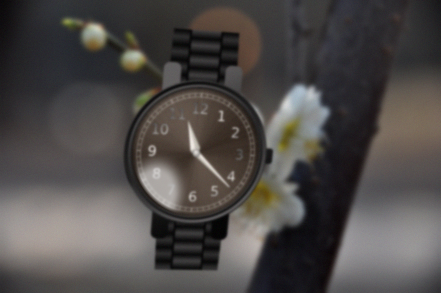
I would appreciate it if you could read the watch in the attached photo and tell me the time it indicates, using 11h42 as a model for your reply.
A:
11h22
